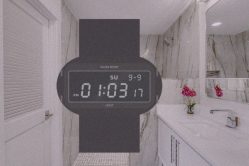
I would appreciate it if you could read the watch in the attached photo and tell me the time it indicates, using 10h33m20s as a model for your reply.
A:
1h03m17s
